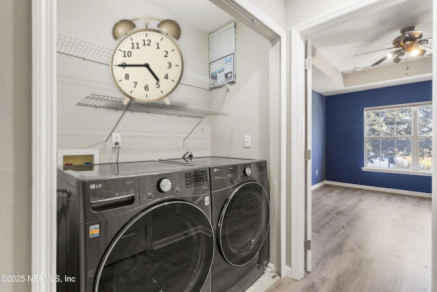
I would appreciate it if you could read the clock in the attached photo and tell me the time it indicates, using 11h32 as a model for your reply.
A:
4h45
